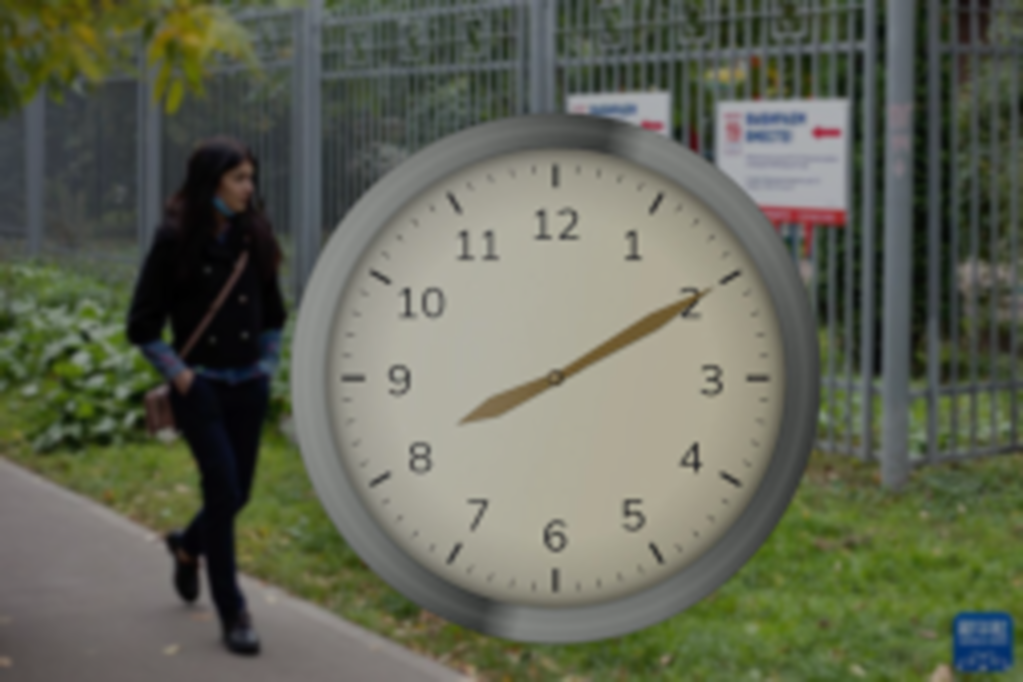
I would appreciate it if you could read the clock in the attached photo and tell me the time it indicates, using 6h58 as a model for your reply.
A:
8h10
